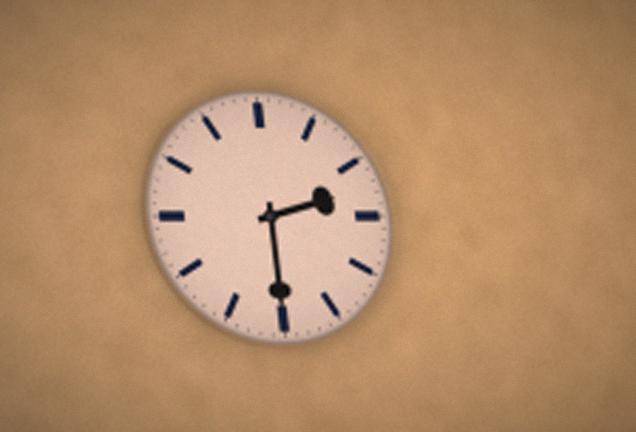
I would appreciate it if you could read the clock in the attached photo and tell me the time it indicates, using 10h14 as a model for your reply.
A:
2h30
